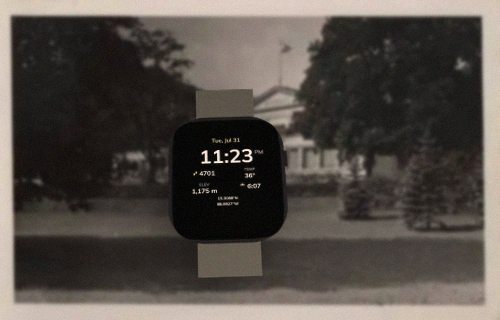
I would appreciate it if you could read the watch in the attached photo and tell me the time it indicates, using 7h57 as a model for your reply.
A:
11h23
